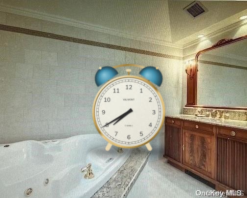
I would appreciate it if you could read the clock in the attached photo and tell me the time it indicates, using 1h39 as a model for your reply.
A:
7h40
